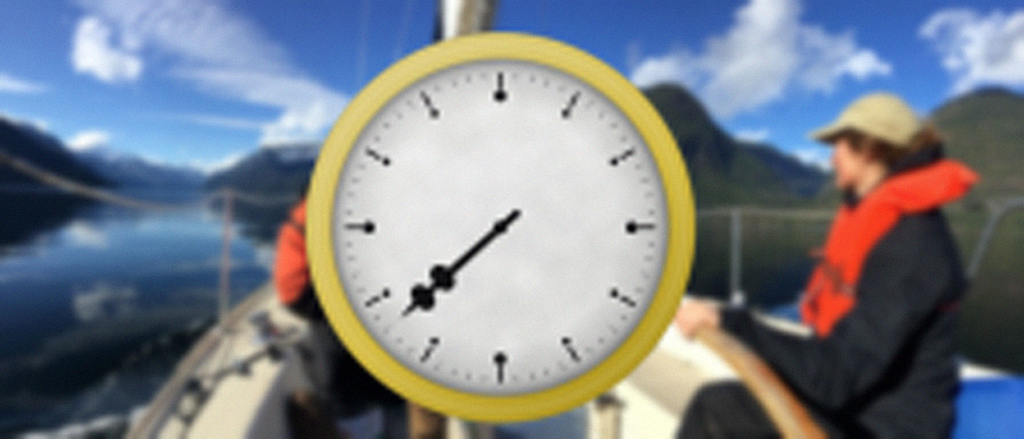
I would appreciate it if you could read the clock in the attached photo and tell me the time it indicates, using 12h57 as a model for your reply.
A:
7h38
